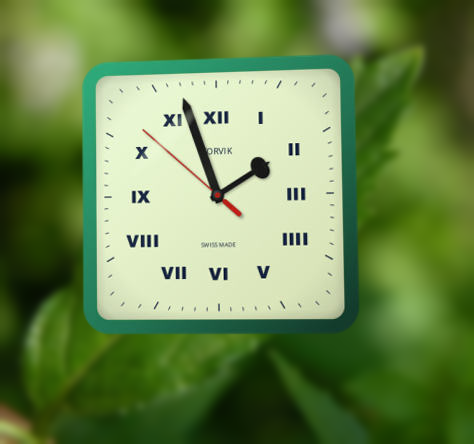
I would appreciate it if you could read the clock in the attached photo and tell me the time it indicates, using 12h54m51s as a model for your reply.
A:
1h56m52s
